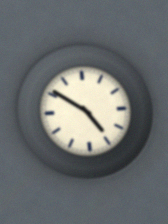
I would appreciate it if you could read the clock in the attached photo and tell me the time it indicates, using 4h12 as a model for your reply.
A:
4h51
